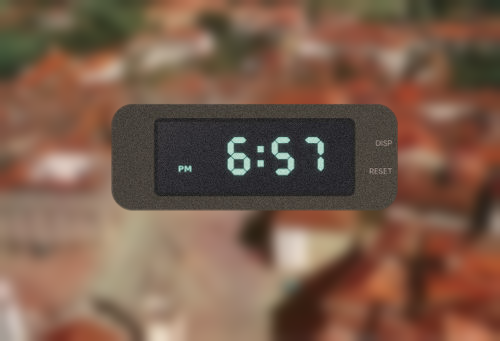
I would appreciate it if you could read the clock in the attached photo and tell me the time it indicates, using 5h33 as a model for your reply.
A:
6h57
